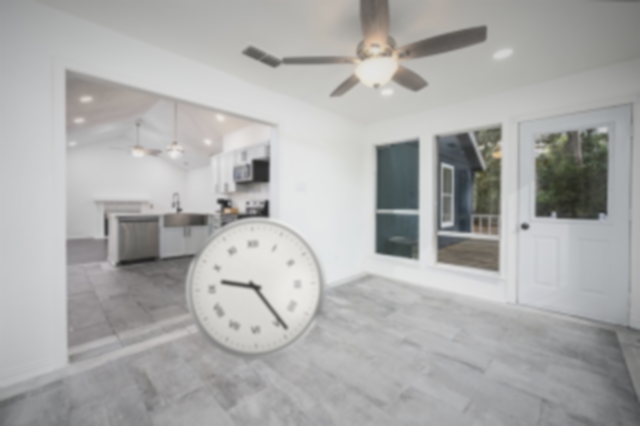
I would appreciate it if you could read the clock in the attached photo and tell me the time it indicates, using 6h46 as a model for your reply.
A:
9h24
